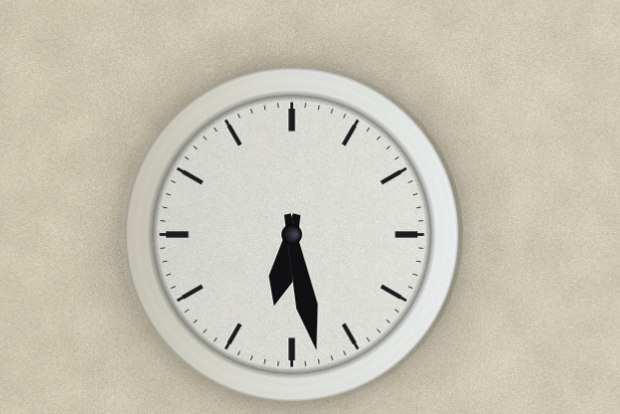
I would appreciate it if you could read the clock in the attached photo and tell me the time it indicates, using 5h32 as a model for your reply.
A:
6h28
